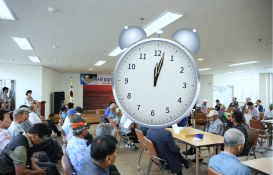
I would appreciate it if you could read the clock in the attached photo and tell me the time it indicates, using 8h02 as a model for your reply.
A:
12h02
